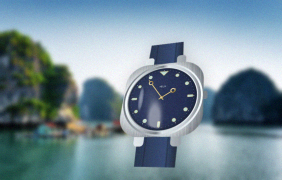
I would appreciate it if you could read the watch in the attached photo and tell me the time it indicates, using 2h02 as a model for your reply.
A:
1h54
